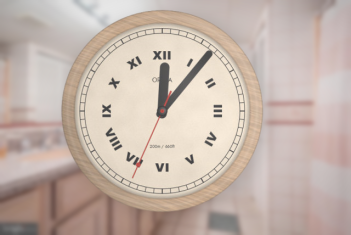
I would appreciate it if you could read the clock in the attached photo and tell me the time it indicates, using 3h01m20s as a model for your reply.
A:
12h06m34s
